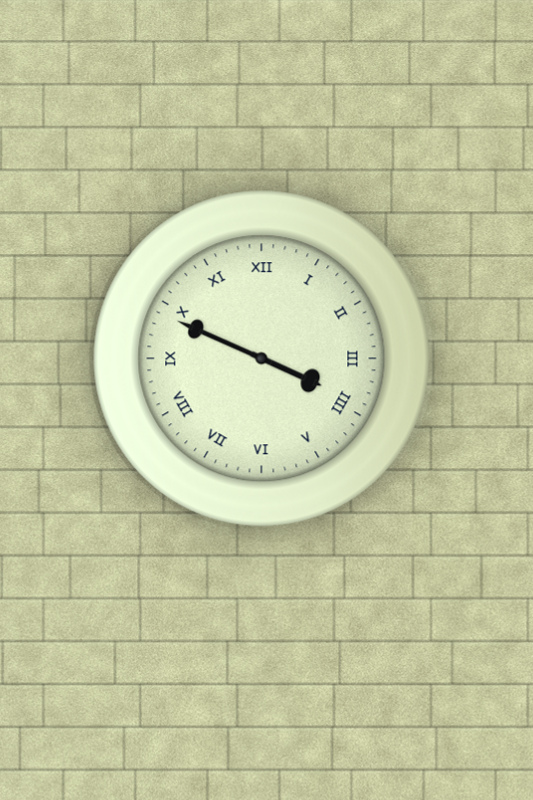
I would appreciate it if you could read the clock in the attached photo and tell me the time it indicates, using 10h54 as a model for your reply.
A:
3h49
